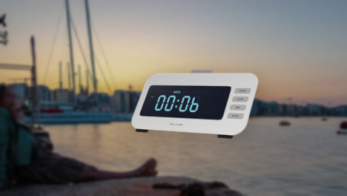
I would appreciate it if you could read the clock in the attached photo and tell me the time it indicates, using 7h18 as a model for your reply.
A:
0h06
